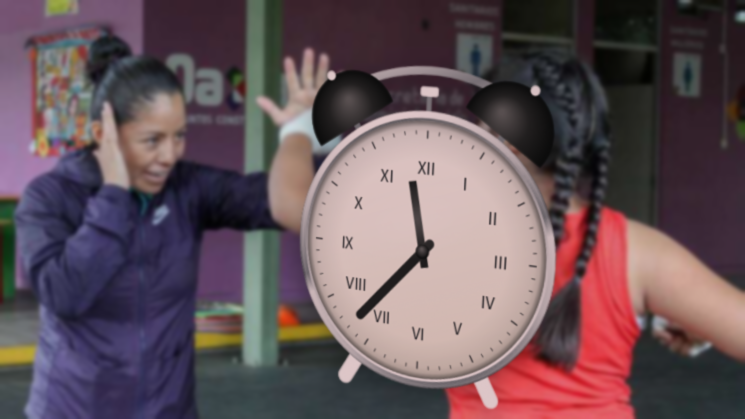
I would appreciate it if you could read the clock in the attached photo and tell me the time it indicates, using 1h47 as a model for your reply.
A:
11h37
